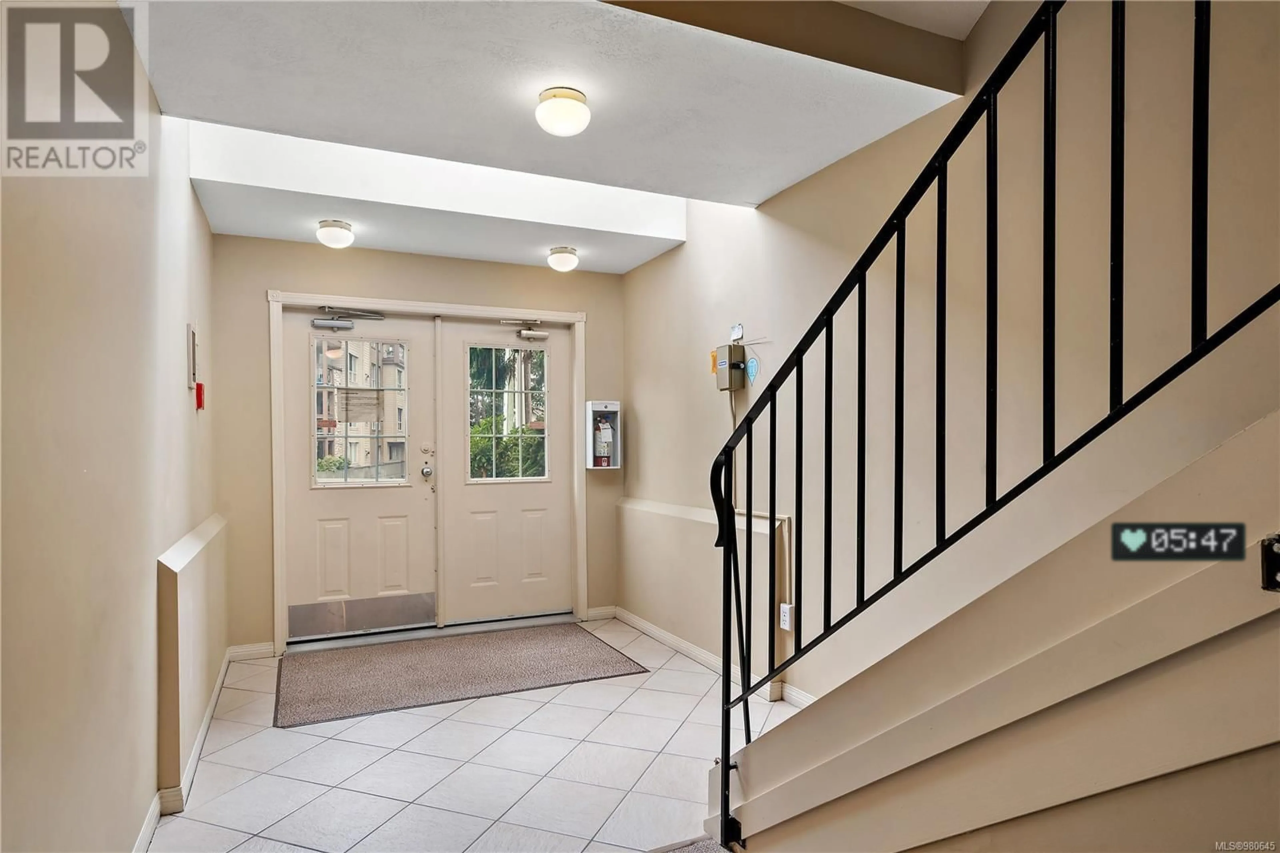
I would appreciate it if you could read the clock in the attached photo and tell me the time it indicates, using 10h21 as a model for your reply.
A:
5h47
